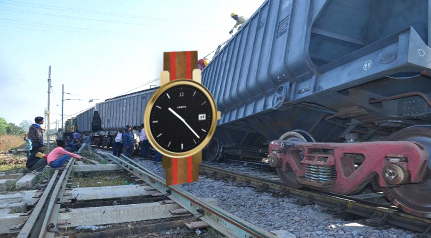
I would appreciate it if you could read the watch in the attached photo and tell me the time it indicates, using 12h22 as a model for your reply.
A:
10h23
